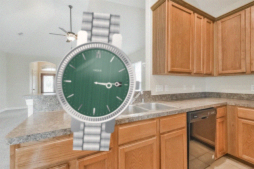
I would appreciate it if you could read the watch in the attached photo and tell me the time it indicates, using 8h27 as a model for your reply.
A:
3h15
